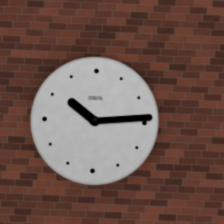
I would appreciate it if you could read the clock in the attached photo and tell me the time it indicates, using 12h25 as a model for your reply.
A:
10h14
